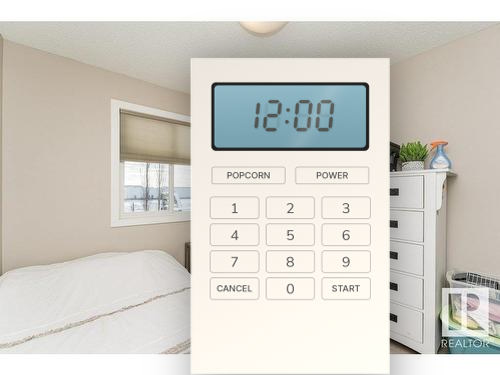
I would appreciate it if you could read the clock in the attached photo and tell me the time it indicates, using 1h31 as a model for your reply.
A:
12h00
